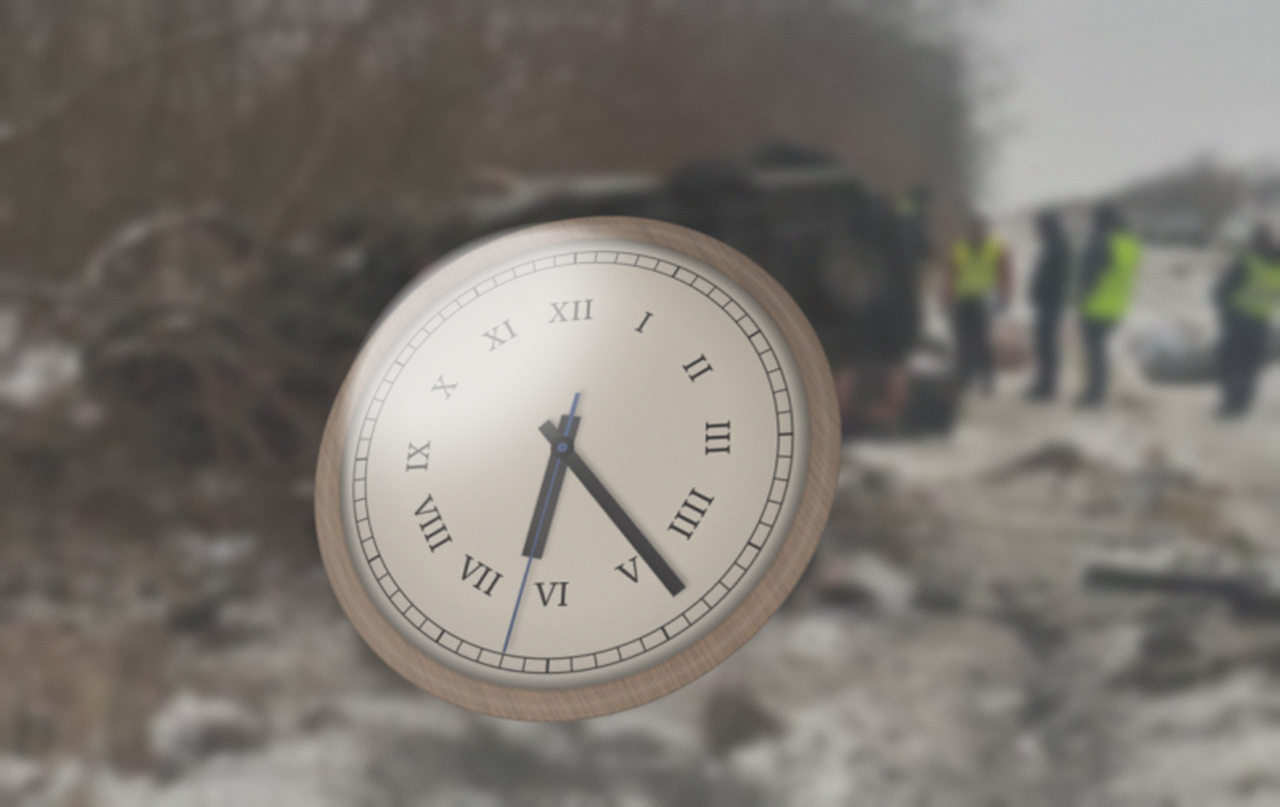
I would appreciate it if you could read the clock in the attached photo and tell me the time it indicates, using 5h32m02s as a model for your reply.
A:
6h23m32s
